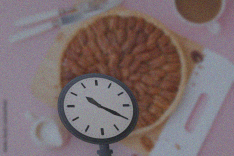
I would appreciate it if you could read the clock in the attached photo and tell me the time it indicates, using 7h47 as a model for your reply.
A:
10h20
